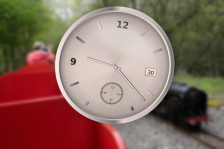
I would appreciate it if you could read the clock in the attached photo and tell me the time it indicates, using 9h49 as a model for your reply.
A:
9h22
